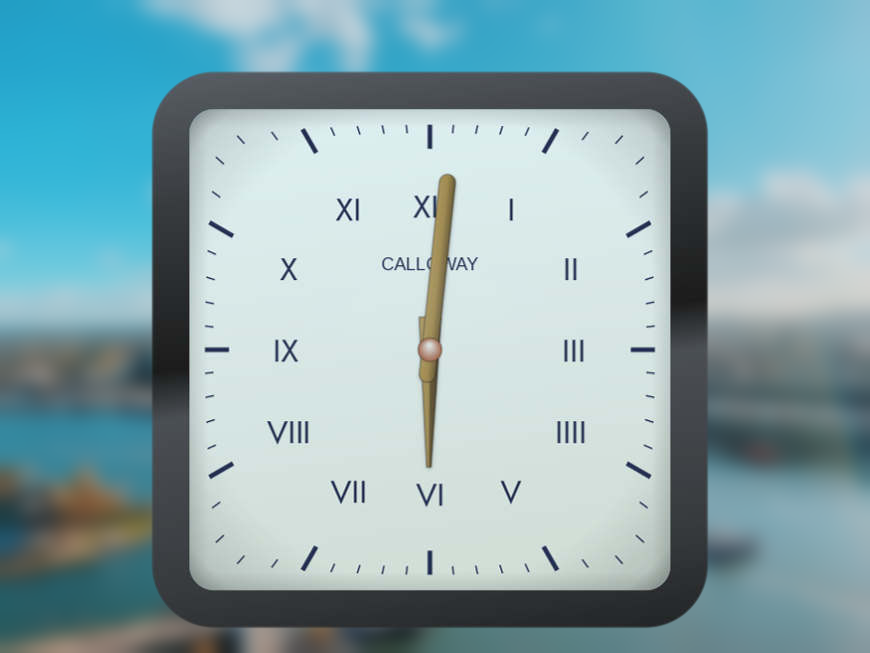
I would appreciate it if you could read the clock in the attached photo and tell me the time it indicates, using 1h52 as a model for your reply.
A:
6h01
